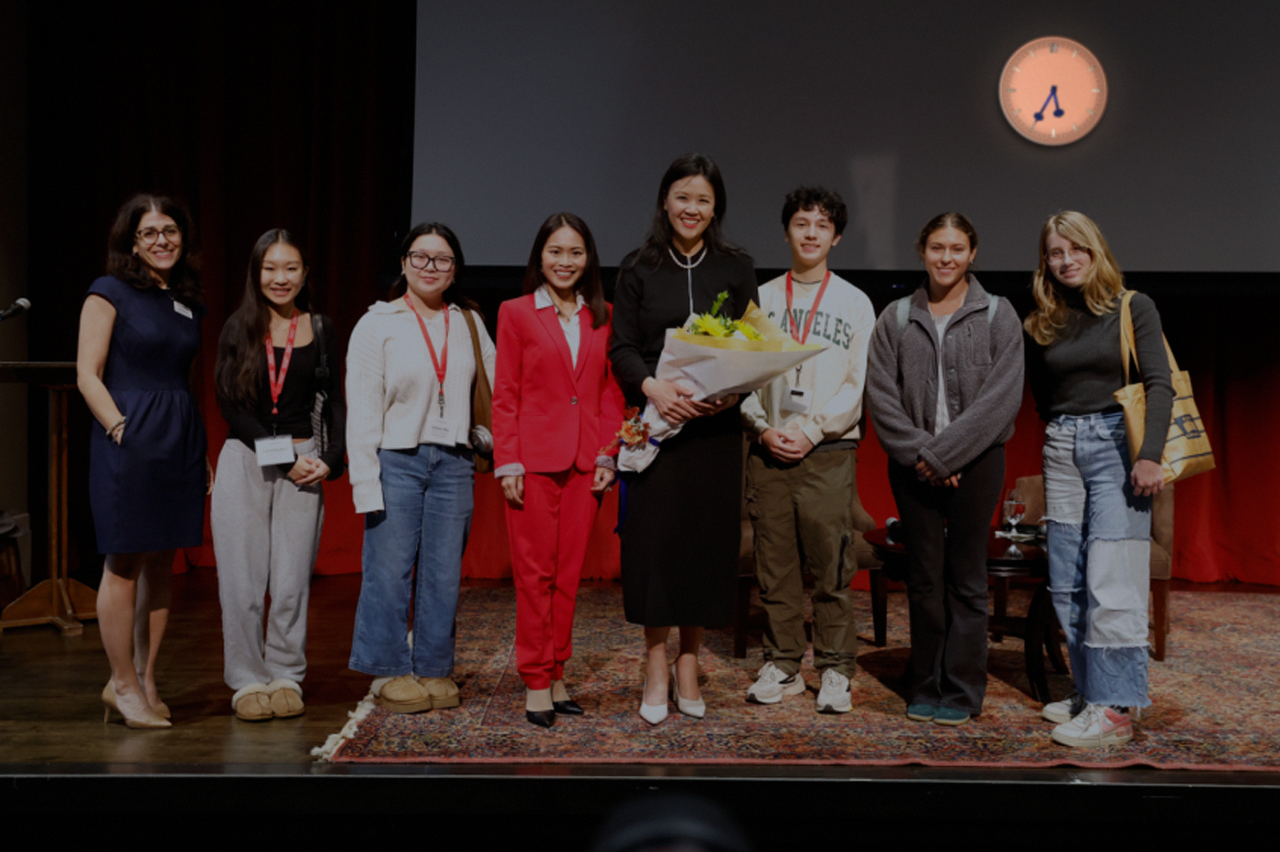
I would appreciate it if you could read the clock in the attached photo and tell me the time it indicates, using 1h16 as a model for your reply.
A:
5h35
